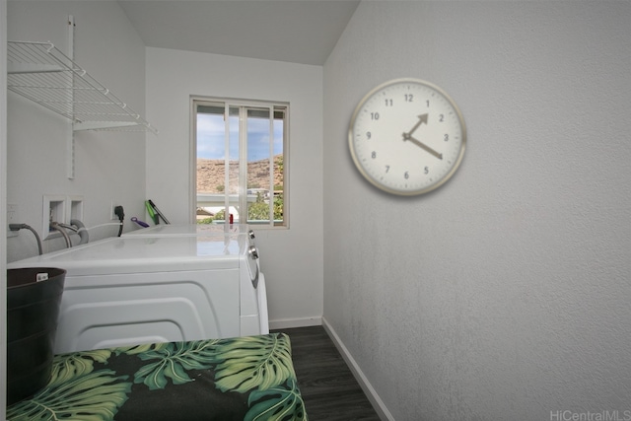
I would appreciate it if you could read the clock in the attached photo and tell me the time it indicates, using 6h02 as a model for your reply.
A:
1h20
